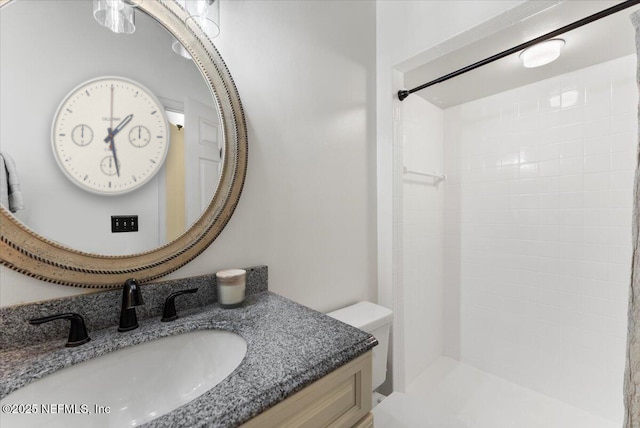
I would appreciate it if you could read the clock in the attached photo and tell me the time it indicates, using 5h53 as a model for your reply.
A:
1h28
